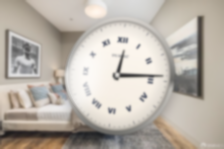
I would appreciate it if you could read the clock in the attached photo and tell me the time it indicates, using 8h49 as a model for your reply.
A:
12h14
